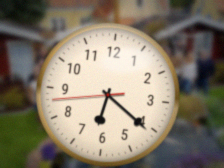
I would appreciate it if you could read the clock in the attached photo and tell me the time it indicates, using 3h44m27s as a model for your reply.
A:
6h20m43s
